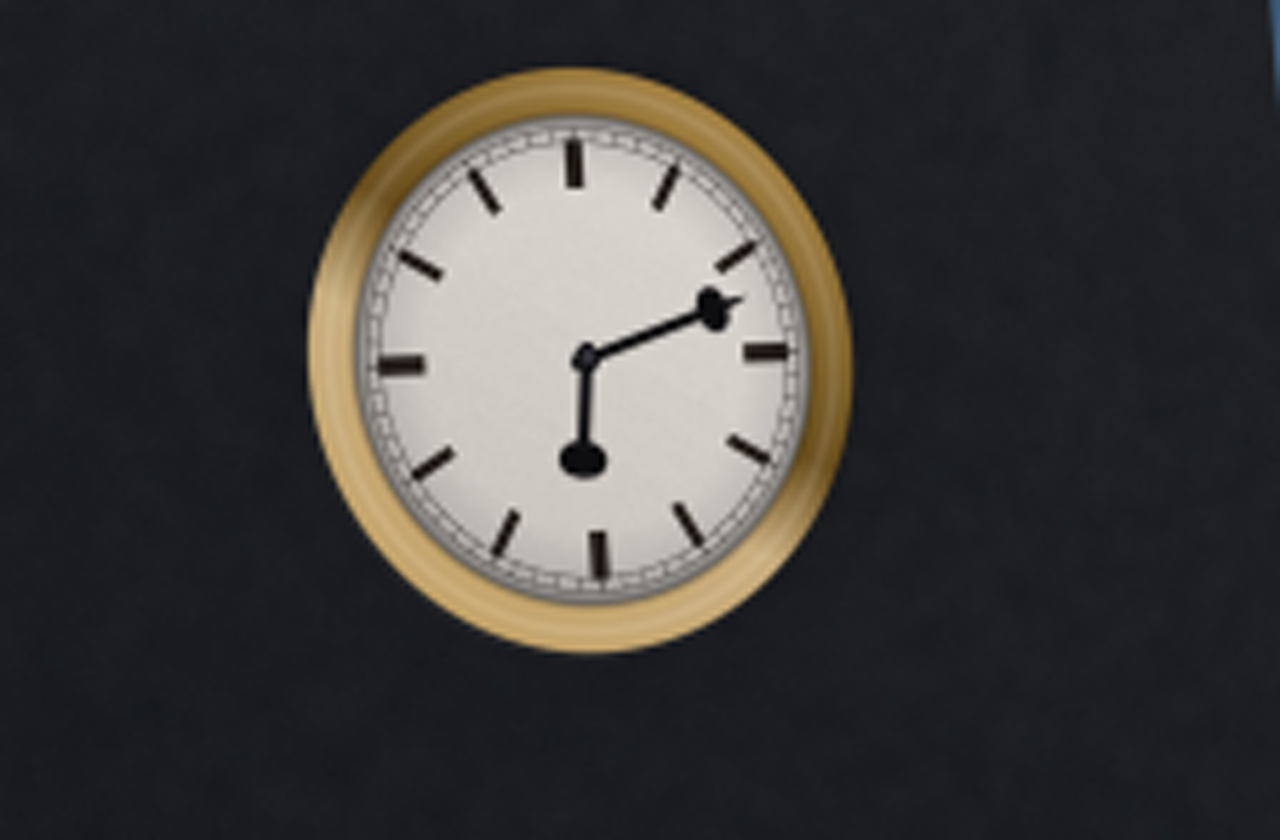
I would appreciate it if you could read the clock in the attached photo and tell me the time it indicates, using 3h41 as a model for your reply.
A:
6h12
